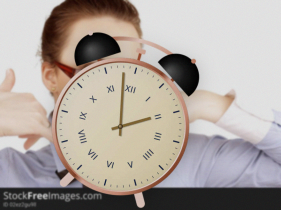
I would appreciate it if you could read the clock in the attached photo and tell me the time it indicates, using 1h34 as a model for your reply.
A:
1h58
